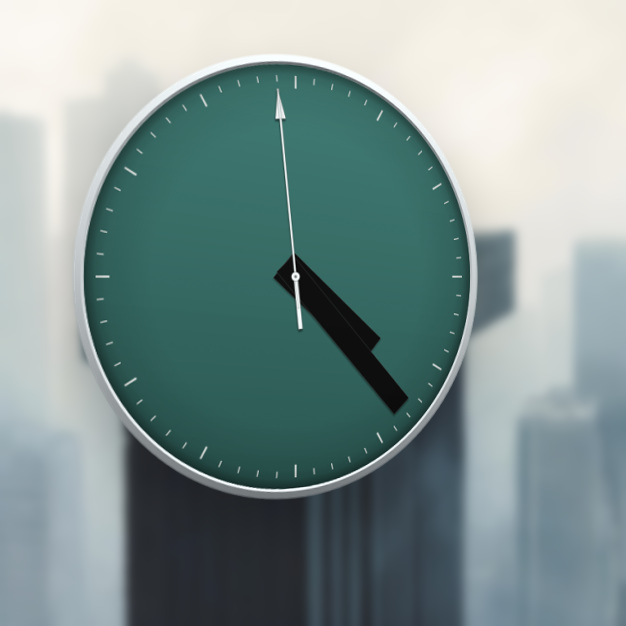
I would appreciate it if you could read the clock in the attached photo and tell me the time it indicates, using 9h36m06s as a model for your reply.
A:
4h22m59s
